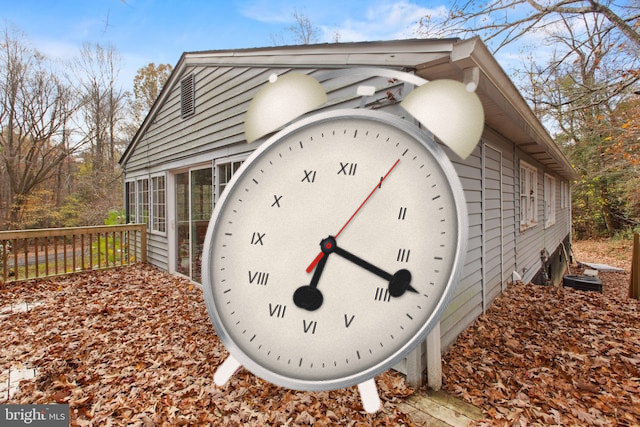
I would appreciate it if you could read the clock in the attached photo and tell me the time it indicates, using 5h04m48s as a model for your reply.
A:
6h18m05s
